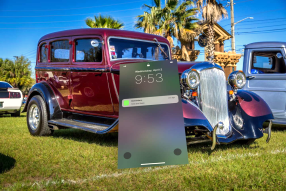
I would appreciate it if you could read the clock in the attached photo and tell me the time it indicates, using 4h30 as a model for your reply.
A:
9h53
